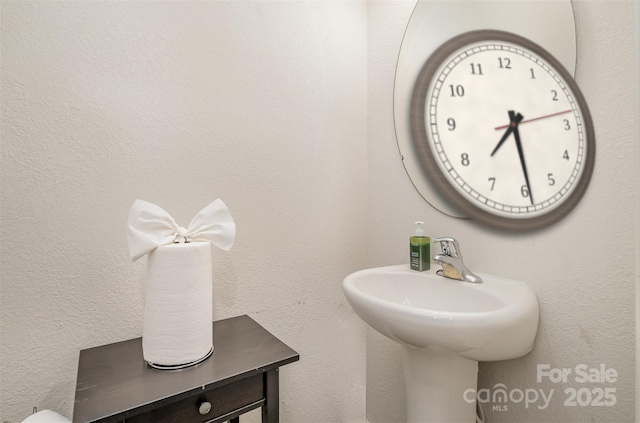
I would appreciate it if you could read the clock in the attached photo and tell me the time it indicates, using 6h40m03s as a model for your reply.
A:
7h29m13s
